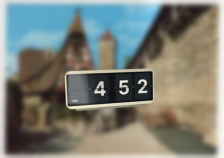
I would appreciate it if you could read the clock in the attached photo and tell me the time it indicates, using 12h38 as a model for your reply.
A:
4h52
